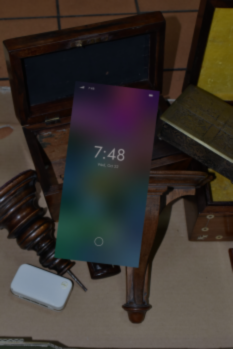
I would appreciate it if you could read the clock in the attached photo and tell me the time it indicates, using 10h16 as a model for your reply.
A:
7h48
